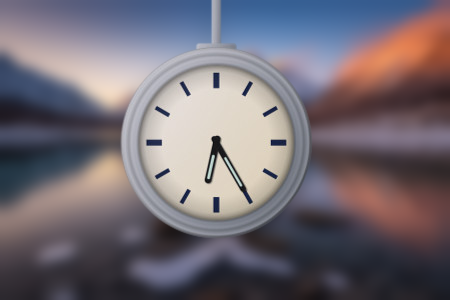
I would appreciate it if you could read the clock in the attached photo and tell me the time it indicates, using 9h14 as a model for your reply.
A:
6h25
